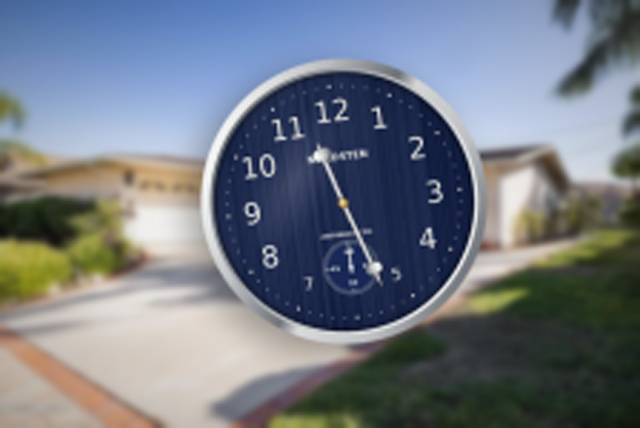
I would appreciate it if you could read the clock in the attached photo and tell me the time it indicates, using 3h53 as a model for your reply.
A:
11h27
